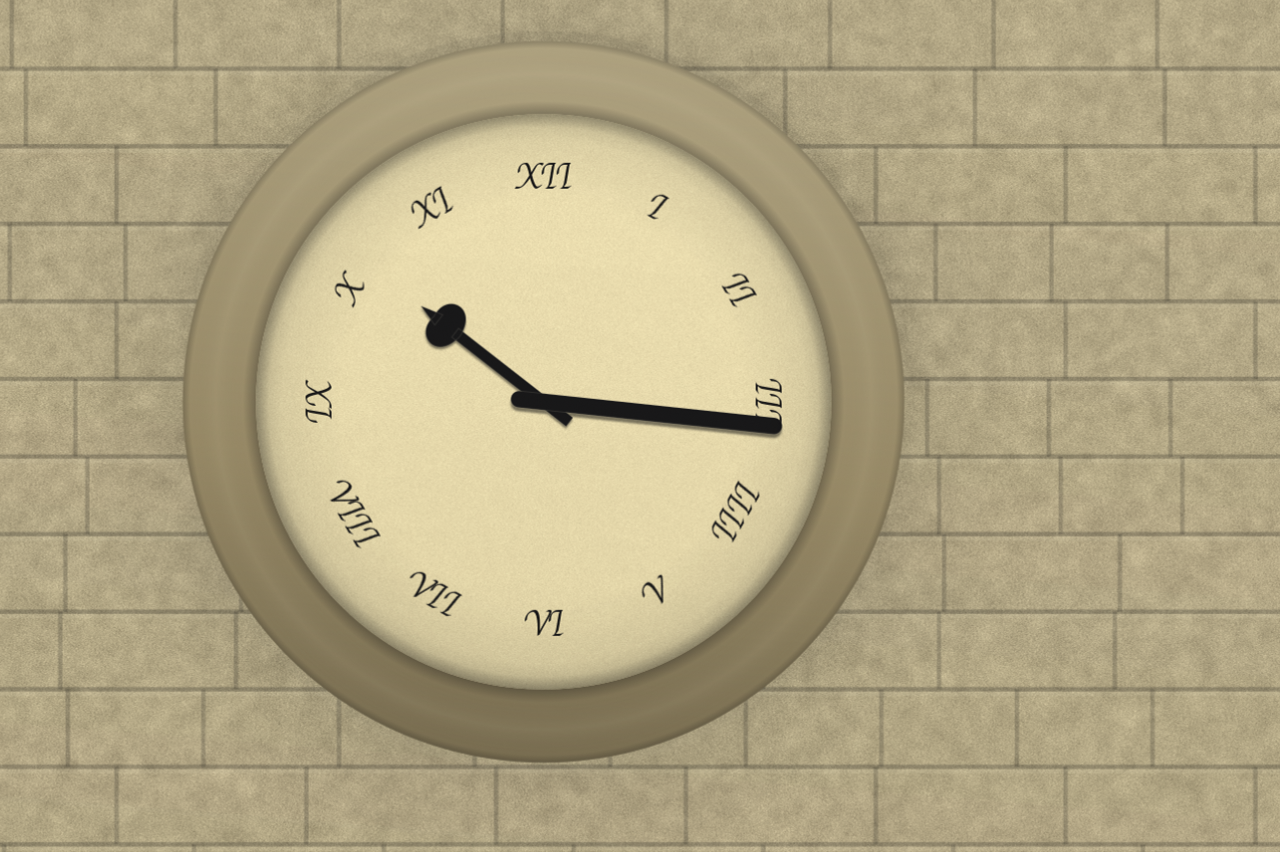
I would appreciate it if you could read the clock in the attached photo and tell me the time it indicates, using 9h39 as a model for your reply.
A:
10h16
